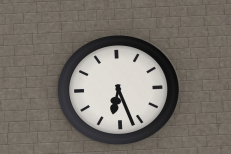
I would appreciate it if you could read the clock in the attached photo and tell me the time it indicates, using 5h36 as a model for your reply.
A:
6h27
